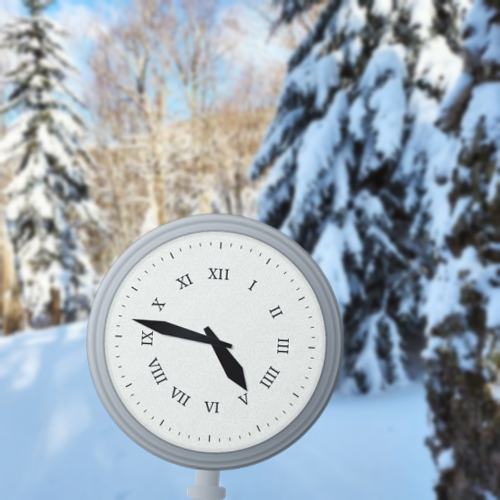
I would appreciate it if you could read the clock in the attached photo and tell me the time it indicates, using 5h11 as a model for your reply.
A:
4h47
